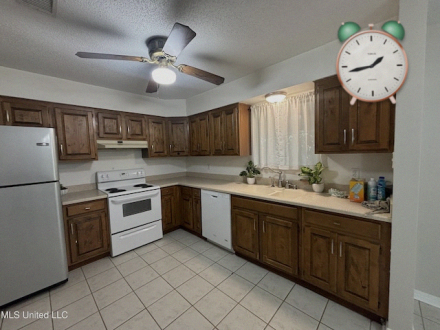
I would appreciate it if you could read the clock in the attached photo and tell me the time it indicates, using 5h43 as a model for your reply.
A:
1h43
